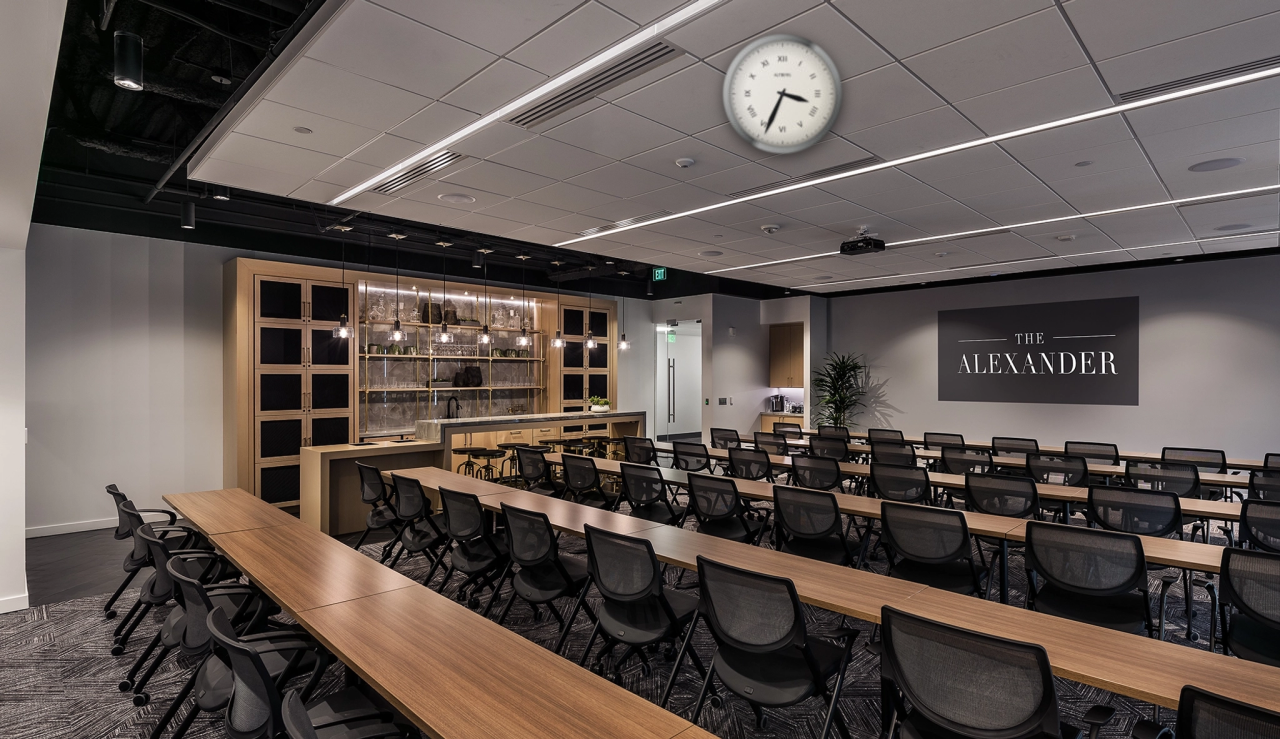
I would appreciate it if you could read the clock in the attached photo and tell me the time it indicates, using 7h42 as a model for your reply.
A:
3h34
